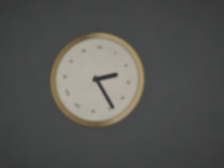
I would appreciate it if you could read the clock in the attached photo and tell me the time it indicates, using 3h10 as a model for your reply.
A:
2h24
